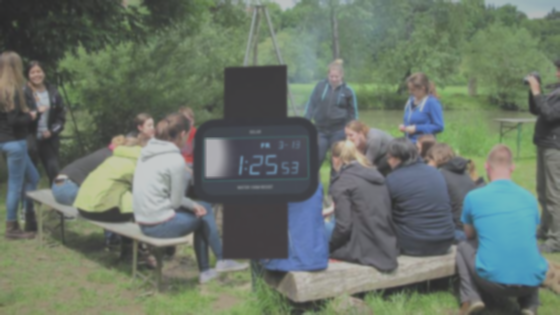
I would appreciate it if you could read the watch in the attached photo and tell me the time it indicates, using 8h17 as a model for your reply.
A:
1h25
